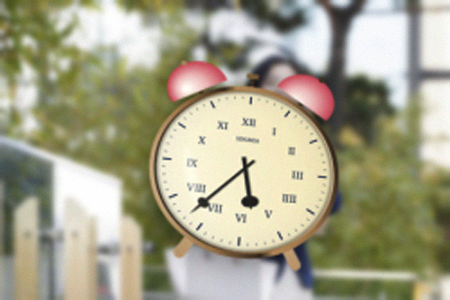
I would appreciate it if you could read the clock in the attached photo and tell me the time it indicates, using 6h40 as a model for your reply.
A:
5h37
